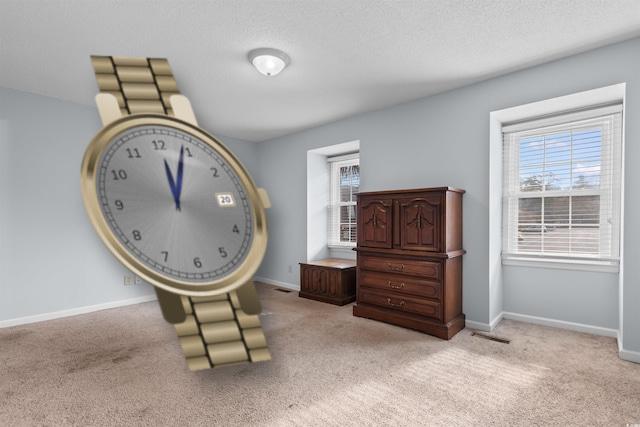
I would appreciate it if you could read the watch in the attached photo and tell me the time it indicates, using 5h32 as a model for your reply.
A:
12h04
